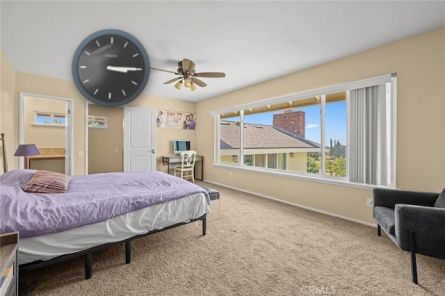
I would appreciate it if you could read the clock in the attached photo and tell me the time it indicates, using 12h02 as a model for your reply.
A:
3h15
